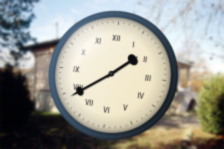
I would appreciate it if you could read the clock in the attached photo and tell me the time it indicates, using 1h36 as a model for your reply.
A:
1h39
